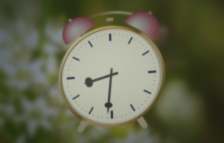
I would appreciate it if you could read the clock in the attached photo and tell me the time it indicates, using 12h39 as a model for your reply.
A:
8h31
